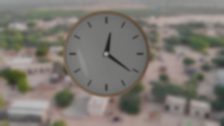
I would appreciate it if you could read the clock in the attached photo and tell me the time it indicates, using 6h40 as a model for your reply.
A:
12h21
